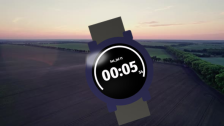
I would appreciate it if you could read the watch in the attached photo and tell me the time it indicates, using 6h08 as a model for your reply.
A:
0h05
